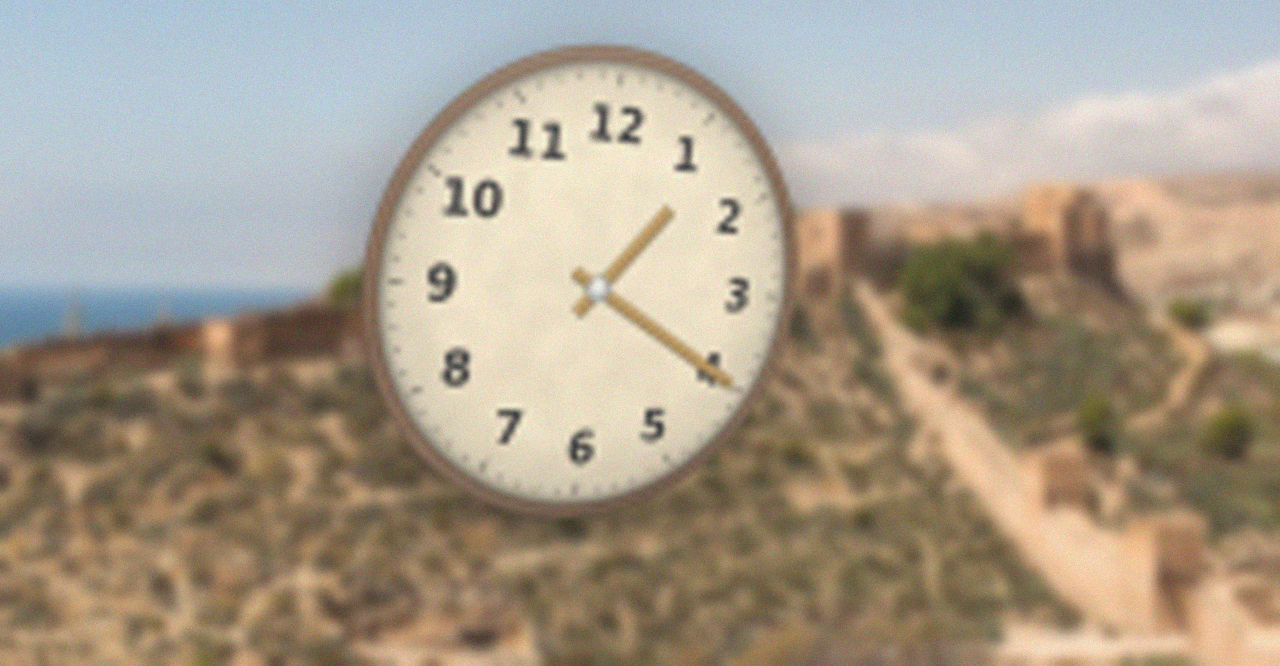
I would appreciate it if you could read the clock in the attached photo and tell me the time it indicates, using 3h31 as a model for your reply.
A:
1h20
